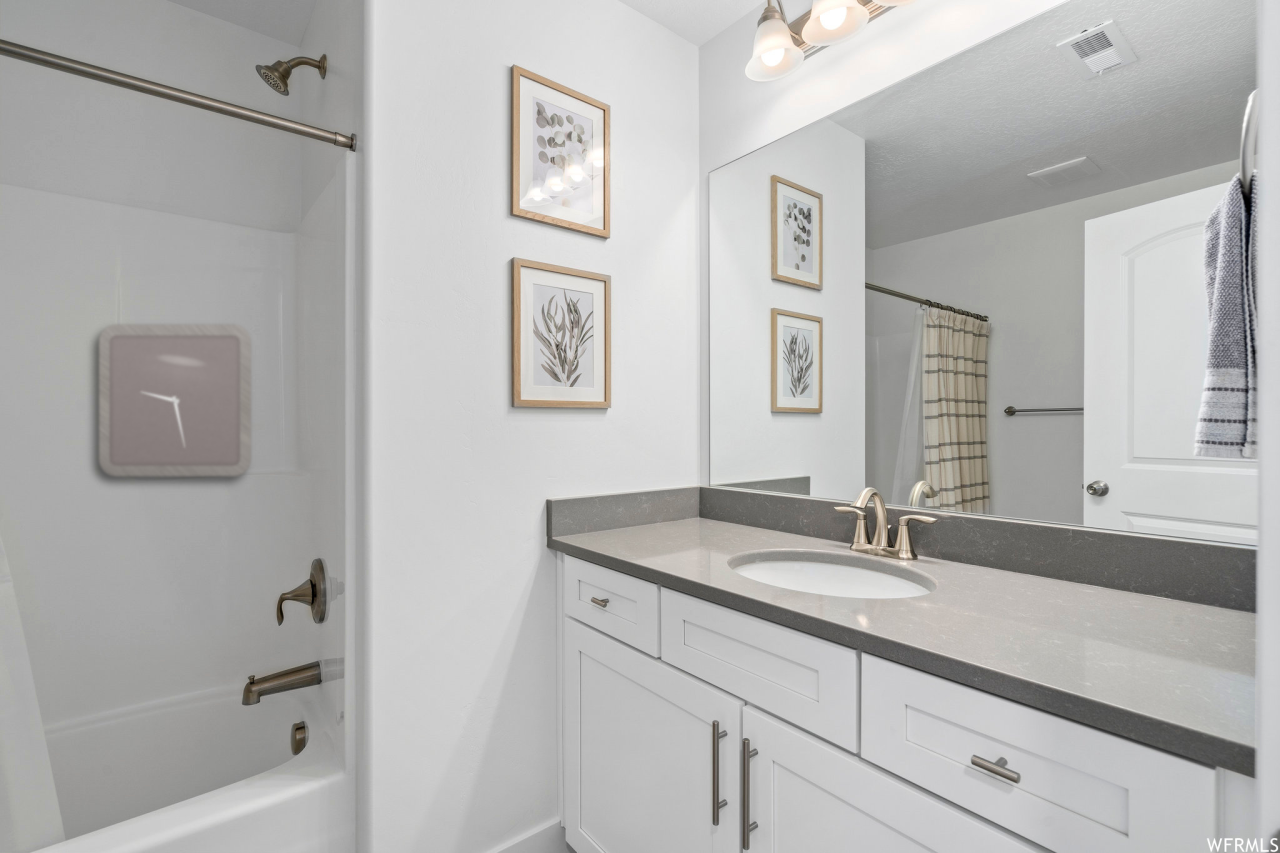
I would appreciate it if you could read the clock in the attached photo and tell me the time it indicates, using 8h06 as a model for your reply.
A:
9h28
